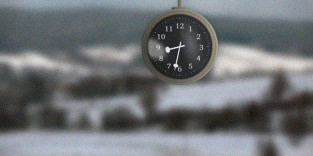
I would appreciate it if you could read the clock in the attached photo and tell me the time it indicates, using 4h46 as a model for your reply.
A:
8h32
